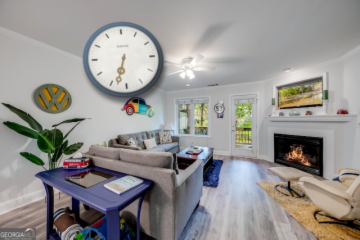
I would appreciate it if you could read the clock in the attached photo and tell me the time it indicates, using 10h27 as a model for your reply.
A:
6h33
